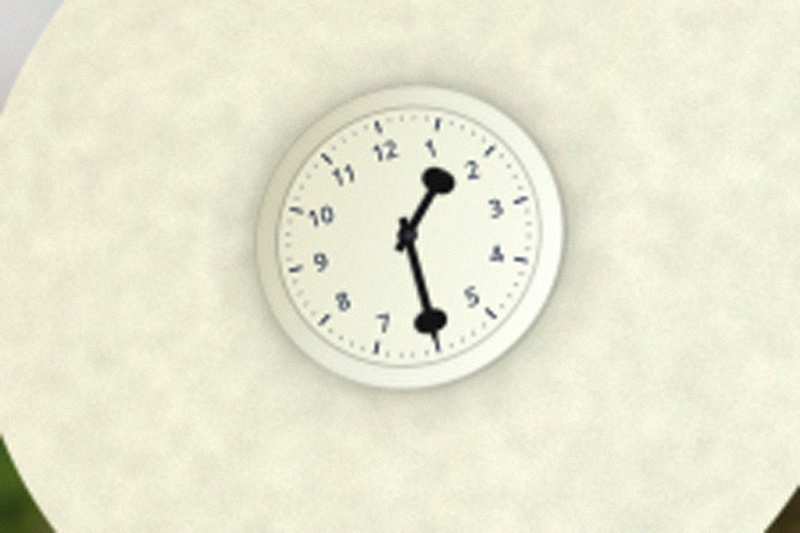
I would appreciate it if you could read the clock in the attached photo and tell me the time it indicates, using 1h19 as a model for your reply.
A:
1h30
